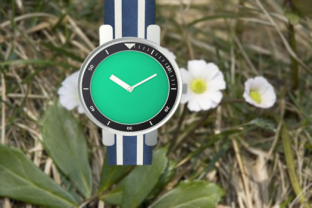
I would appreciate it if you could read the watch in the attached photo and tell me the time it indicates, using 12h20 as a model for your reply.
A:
10h10
